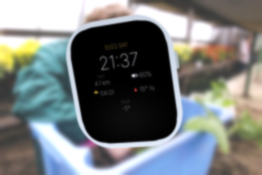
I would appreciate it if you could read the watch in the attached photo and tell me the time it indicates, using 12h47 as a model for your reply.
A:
21h37
